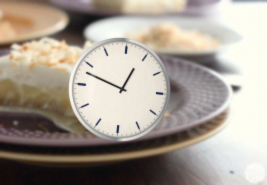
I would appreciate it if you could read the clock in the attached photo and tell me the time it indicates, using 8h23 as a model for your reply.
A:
12h48
